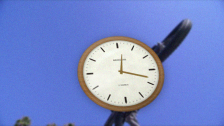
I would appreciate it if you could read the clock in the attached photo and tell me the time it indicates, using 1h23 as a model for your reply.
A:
12h18
